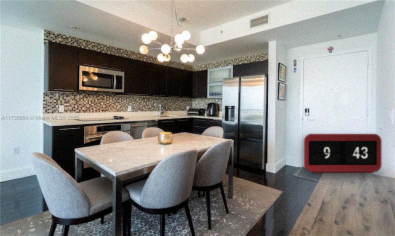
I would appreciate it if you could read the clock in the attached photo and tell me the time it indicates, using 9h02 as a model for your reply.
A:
9h43
